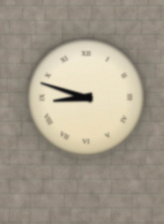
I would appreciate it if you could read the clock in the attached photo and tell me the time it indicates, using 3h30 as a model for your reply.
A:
8h48
